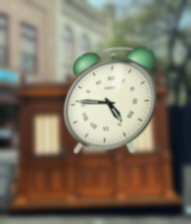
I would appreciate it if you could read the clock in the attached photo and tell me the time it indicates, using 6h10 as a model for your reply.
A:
4h46
